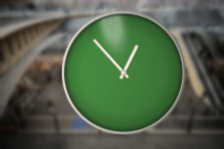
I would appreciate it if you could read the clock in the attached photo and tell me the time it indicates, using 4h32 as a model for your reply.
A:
12h53
